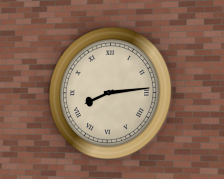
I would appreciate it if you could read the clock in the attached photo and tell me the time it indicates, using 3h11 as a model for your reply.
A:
8h14
